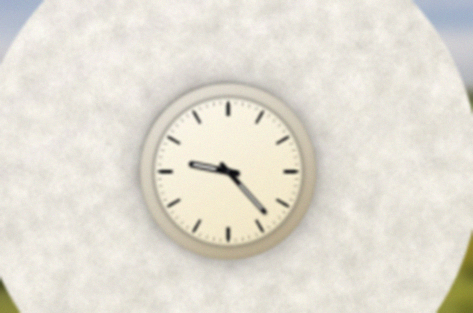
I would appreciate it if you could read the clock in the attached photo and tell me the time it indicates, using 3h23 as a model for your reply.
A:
9h23
